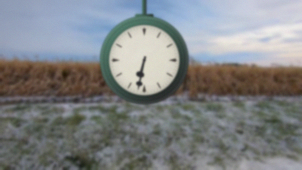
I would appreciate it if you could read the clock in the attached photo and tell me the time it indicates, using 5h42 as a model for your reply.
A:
6h32
